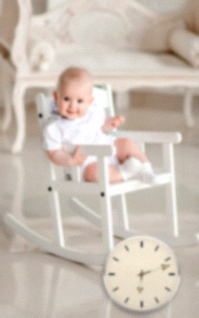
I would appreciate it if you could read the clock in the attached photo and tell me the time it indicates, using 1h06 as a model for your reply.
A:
6h12
